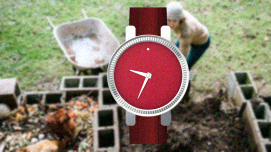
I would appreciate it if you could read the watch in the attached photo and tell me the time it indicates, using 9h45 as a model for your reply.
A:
9h34
